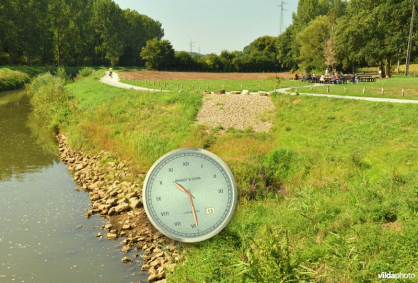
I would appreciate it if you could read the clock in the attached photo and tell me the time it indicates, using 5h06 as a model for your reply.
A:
10h29
